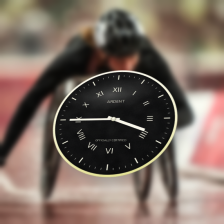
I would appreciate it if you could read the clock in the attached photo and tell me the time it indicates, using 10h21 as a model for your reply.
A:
3h45
